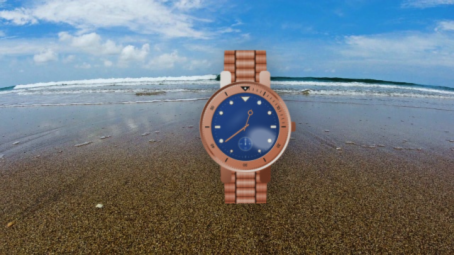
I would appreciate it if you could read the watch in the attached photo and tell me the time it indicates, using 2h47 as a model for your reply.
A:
12h39
